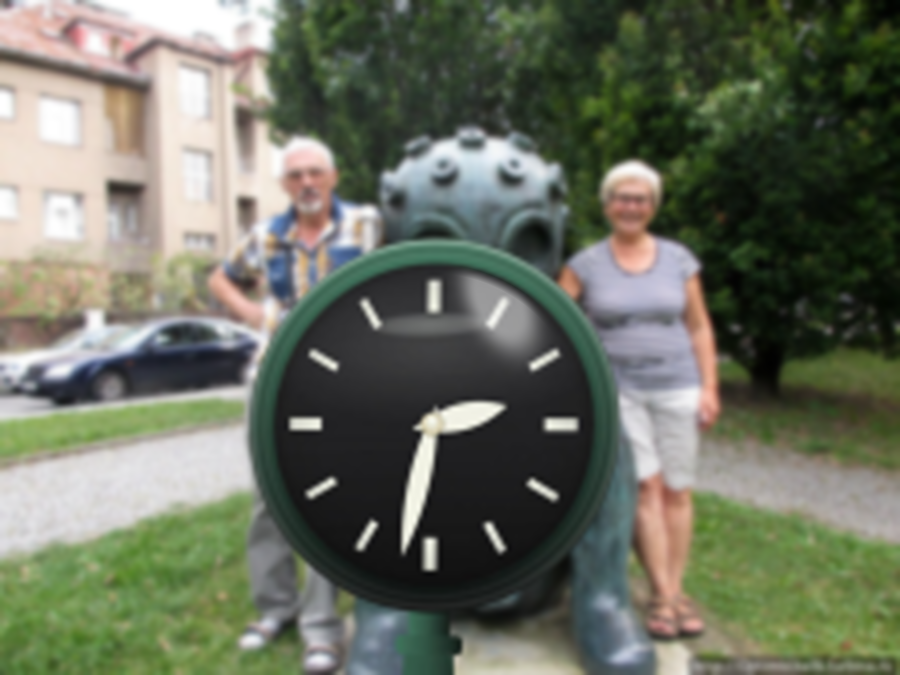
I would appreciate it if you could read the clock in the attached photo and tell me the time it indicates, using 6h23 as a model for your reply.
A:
2h32
